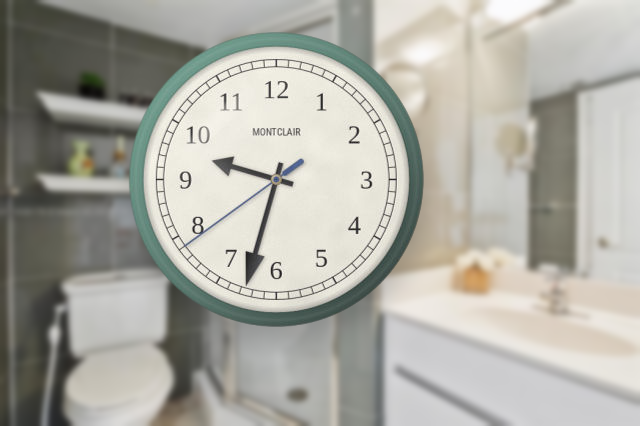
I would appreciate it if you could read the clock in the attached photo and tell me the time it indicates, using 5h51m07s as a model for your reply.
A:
9h32m39s
